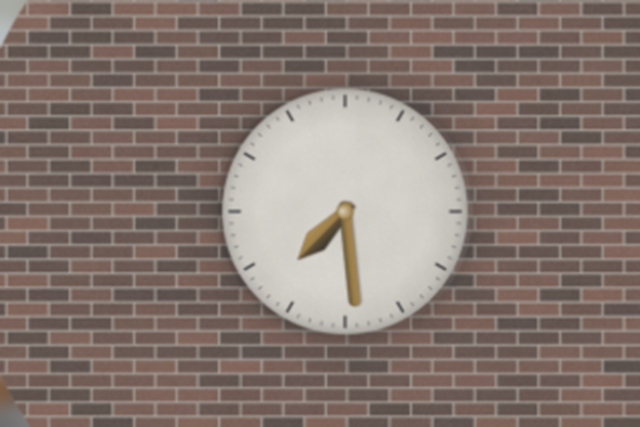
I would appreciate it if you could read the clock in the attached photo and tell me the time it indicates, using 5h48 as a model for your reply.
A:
7h29
